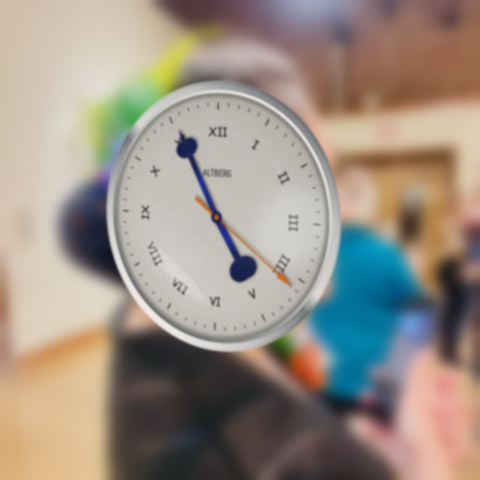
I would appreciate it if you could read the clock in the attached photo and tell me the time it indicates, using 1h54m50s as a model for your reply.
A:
4h55m21s
